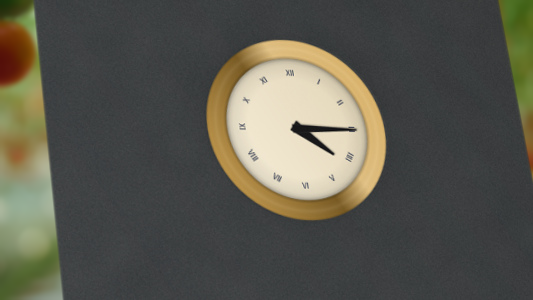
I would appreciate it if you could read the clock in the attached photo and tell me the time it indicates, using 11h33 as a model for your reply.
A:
4h15
